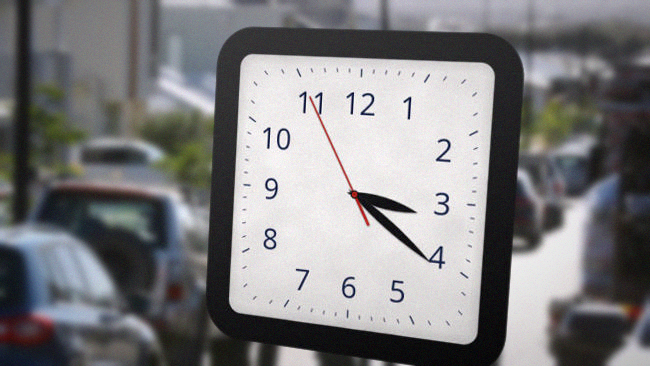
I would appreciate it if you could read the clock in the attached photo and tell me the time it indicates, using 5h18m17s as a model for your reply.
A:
3h20m55s
